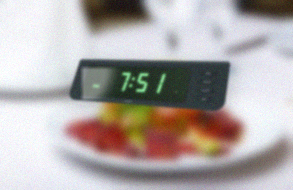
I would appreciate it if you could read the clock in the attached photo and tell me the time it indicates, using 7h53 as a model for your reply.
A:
7h51
